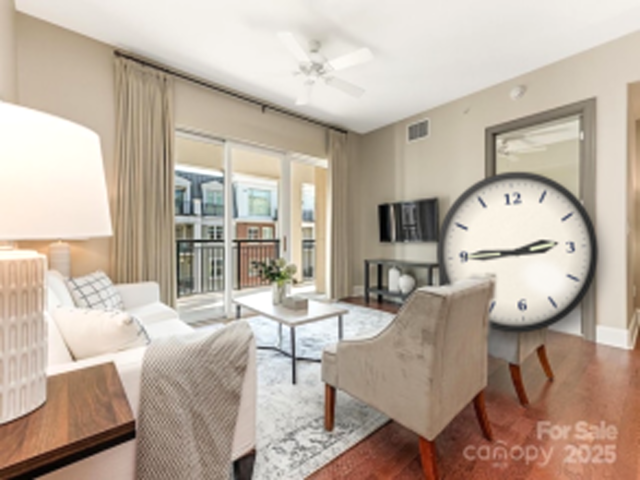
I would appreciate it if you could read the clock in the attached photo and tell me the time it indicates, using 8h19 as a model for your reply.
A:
2h45
